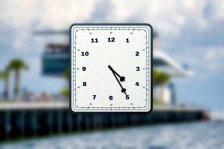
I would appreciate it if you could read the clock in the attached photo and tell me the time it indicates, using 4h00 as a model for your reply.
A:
4h25
